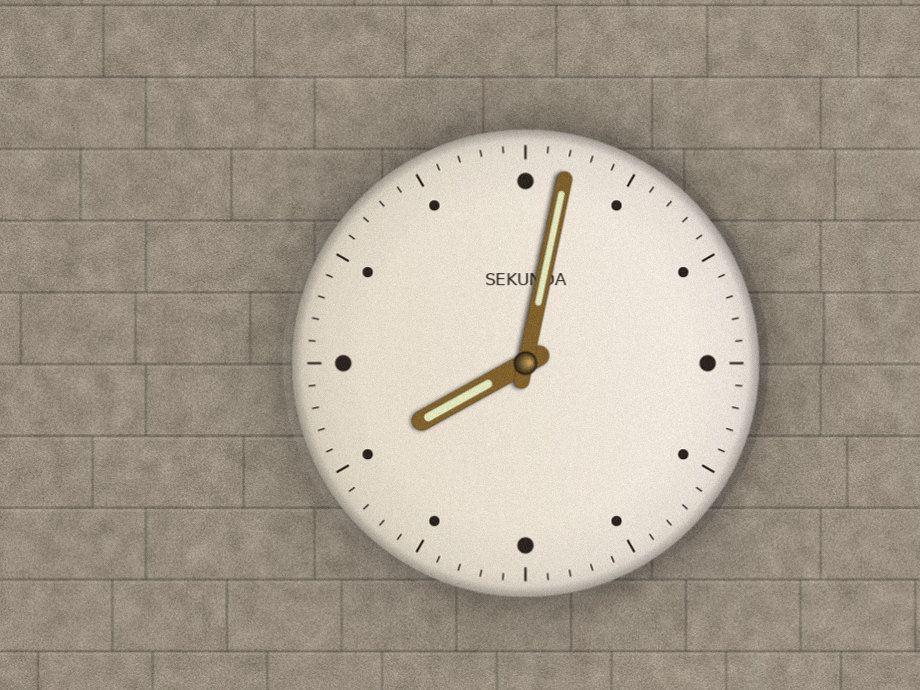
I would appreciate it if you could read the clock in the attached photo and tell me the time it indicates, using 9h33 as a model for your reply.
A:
8h02
